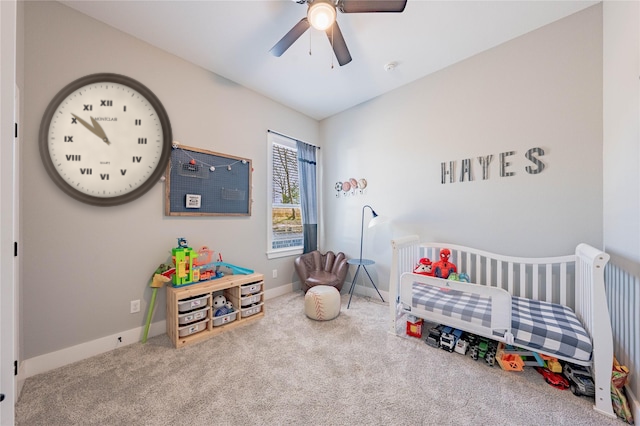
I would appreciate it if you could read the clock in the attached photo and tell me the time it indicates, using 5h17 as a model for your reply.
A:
10h51
